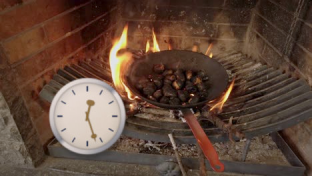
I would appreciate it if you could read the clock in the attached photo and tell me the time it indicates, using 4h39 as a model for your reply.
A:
12h27
